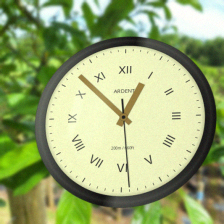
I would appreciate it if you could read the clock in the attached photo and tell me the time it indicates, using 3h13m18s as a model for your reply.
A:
12h52m29s
